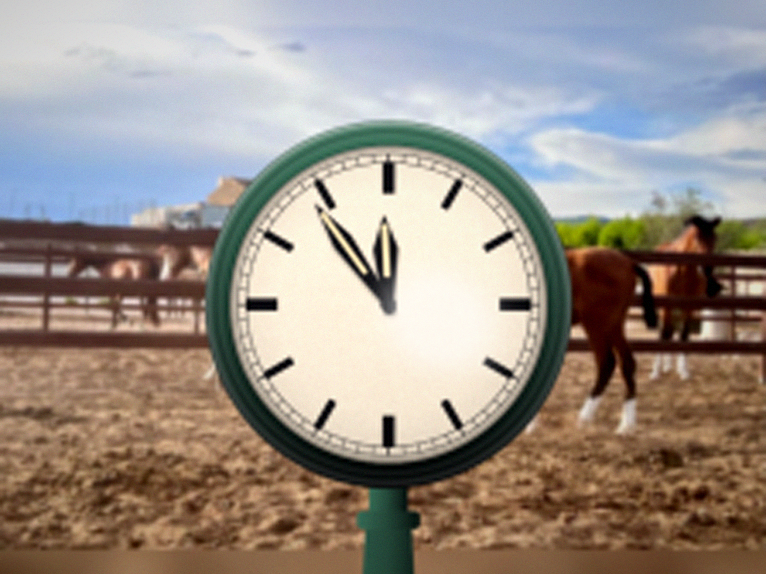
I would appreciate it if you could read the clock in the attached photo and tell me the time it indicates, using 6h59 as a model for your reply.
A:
11h54
